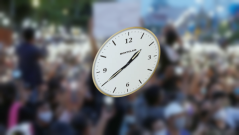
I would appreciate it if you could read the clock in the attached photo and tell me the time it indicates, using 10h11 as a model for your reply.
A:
1h40
